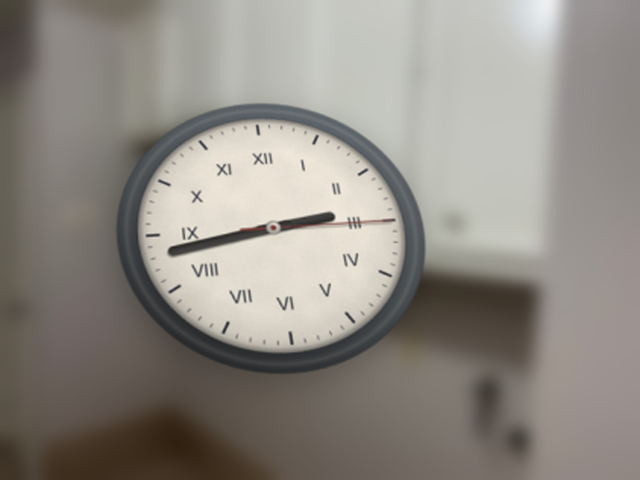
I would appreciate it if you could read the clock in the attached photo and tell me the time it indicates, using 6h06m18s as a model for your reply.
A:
2h43m15s
